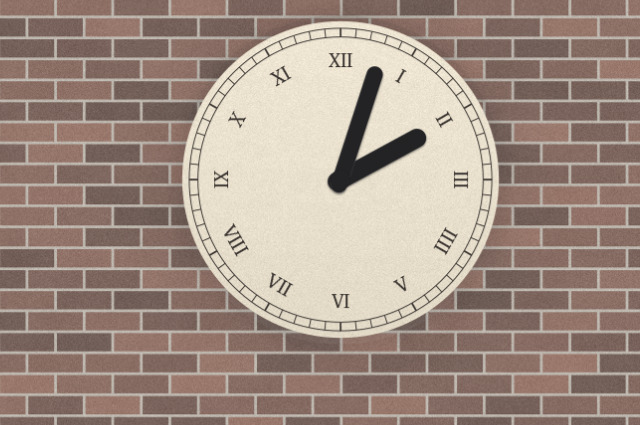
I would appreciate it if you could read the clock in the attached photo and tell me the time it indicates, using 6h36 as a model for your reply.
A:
2h03
